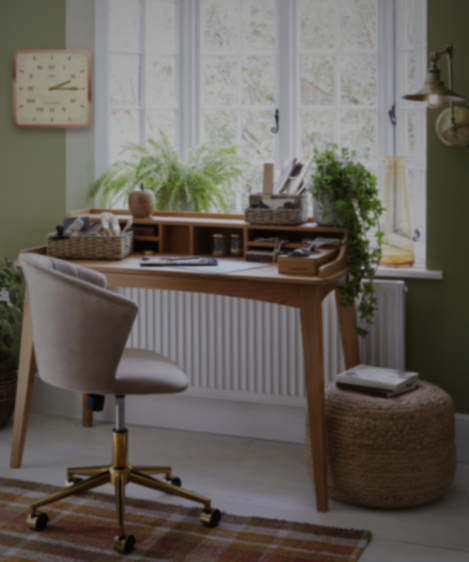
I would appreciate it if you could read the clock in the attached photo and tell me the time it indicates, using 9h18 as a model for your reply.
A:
2h15
